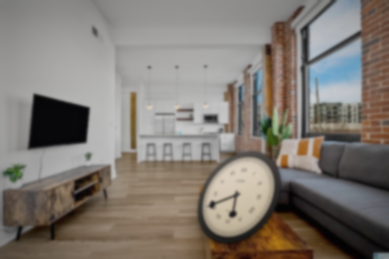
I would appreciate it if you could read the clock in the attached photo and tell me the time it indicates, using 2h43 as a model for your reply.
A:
5h41
